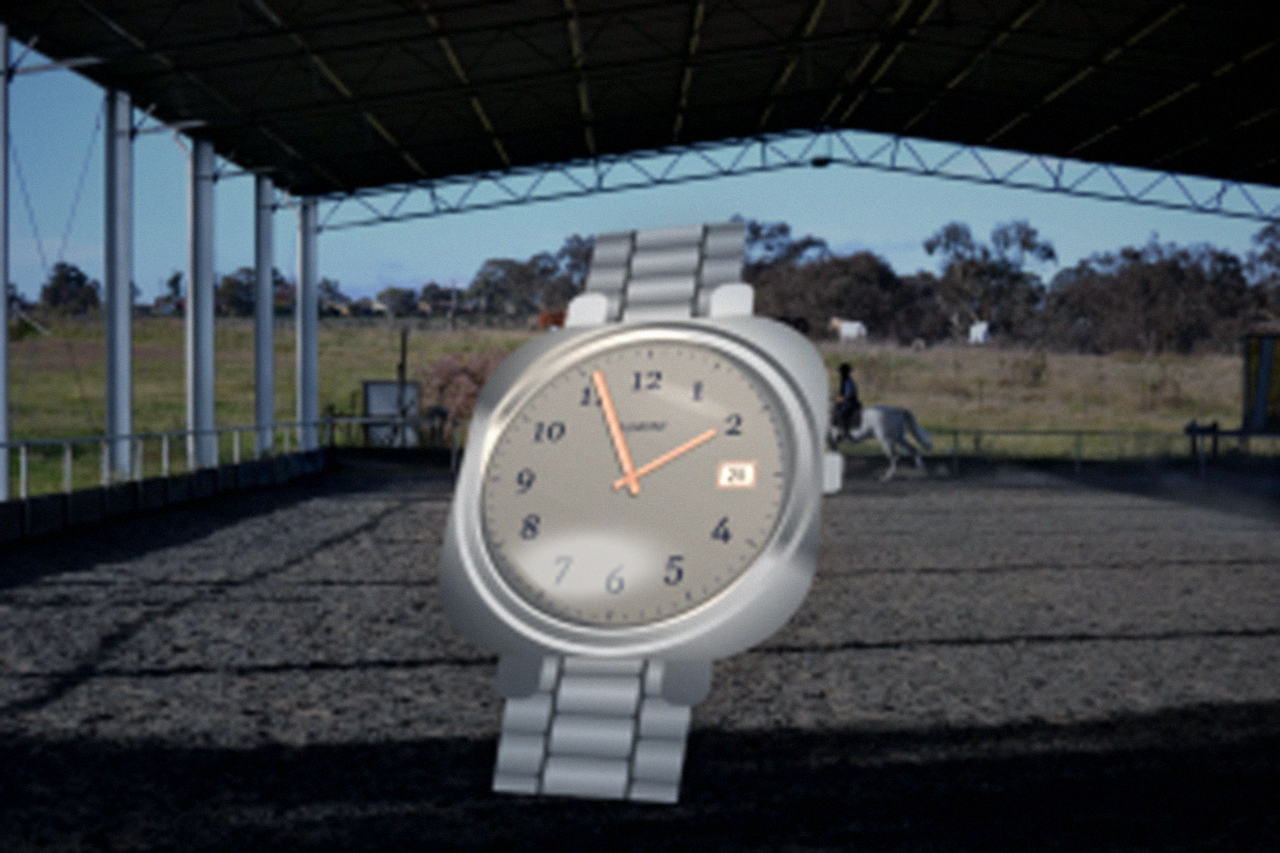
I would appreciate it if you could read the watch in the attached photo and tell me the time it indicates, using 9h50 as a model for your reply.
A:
1h56
